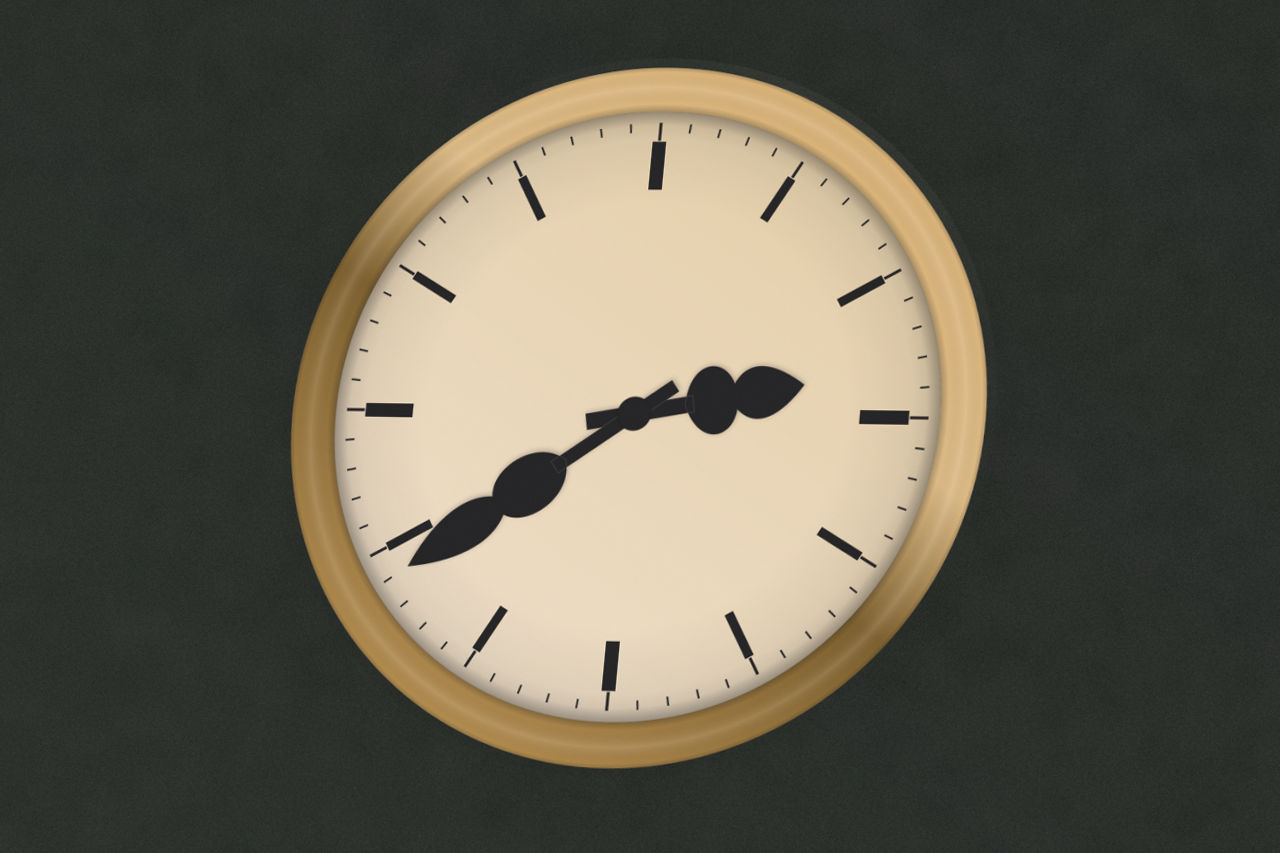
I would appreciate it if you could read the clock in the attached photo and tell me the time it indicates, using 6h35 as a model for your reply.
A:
2h39
